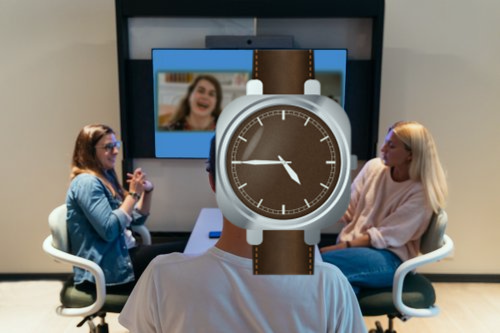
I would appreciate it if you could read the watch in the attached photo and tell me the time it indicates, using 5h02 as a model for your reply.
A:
4h45
